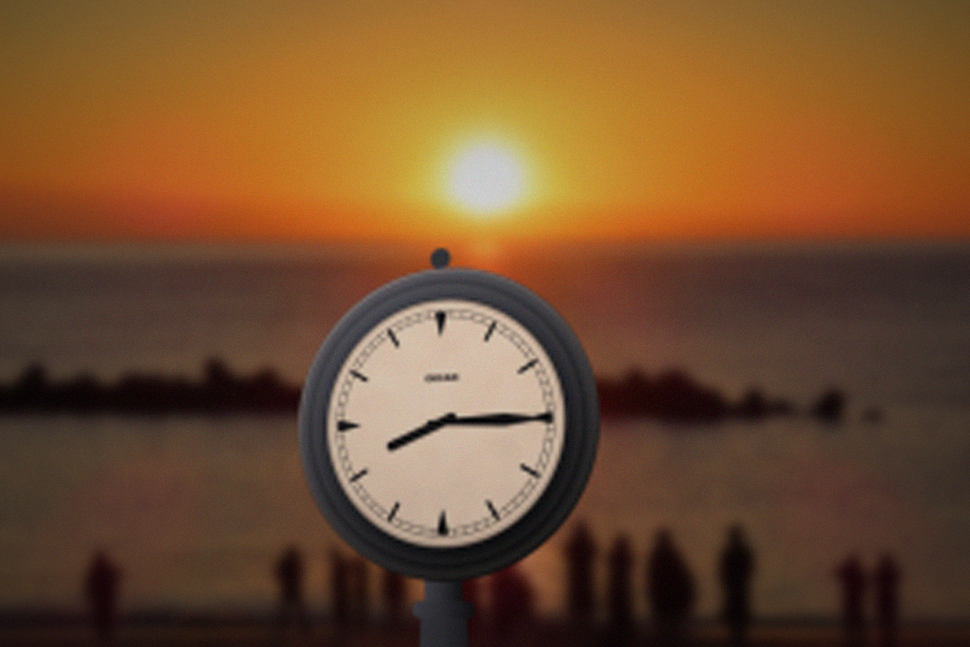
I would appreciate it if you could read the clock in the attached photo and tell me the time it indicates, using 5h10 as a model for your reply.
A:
8h15
